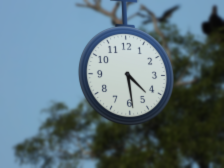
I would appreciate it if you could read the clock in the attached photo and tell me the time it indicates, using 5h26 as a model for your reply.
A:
4h29
